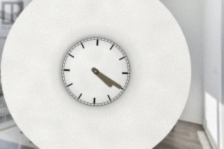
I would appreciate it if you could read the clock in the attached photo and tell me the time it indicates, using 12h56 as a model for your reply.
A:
4h20
